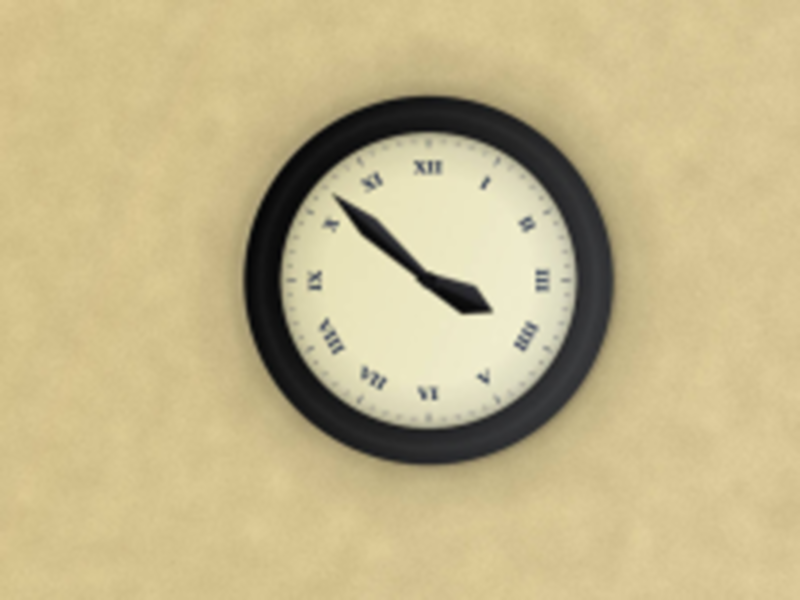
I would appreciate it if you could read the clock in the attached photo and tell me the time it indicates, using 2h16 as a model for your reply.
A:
3h52
